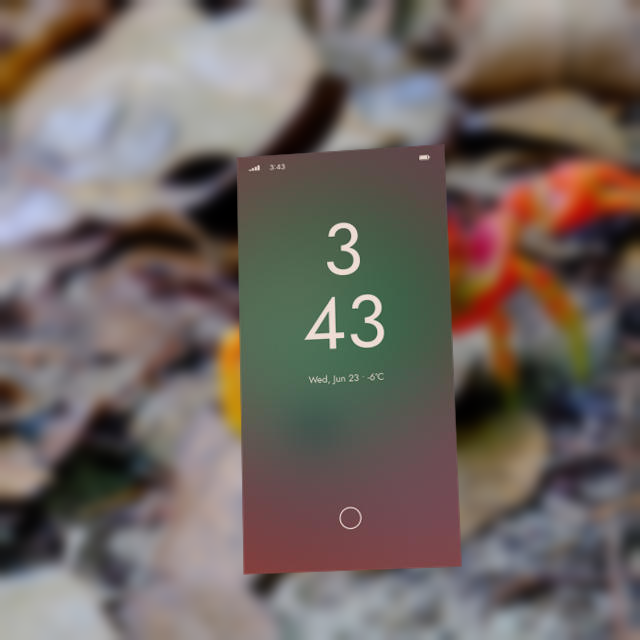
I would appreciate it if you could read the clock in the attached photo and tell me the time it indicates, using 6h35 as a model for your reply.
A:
3h43
